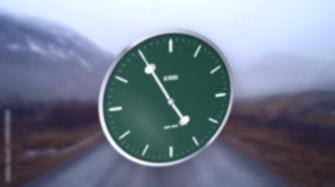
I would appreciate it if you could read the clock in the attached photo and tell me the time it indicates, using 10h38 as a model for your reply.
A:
4h55
